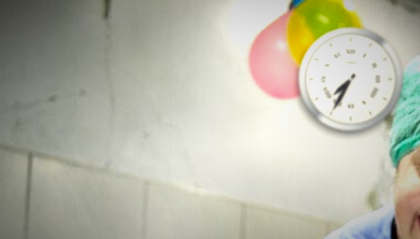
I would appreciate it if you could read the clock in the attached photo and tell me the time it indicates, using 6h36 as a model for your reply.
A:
7h35
